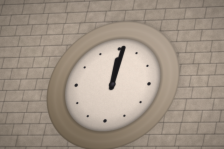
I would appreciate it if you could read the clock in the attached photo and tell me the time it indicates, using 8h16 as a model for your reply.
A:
12h01
